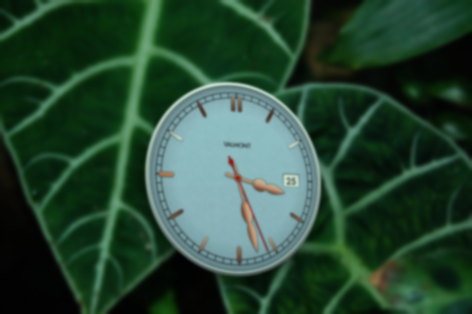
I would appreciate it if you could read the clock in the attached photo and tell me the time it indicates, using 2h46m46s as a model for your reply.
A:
3h27m26s
